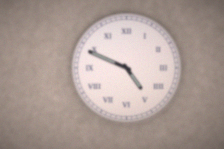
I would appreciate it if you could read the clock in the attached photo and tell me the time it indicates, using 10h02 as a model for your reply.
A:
4h49
